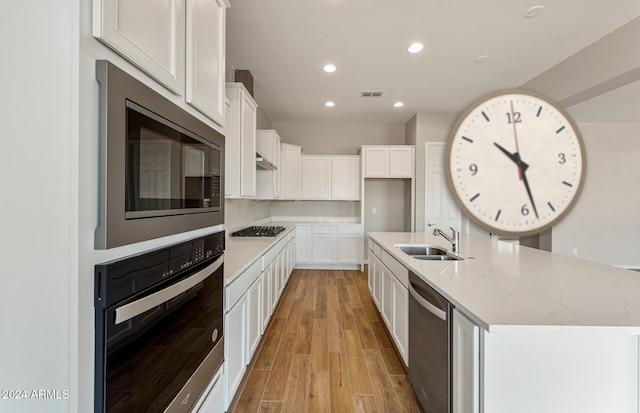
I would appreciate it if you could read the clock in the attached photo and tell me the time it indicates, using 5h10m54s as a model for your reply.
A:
10h28m00s
